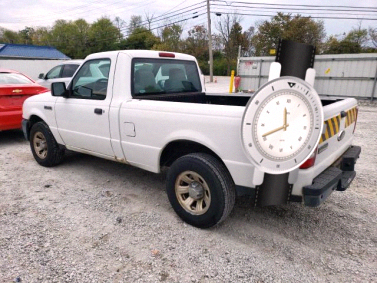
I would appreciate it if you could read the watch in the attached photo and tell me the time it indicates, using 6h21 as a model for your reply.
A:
11h41
